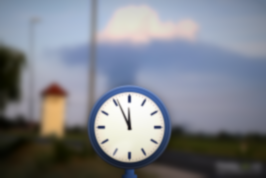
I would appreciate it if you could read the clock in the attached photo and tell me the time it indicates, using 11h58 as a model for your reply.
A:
11h56
